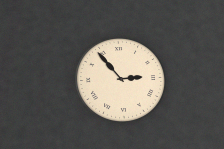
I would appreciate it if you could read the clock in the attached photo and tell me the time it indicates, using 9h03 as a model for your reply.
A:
2h54
